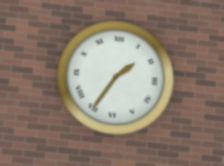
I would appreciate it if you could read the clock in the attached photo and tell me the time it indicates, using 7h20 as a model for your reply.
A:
1h35
